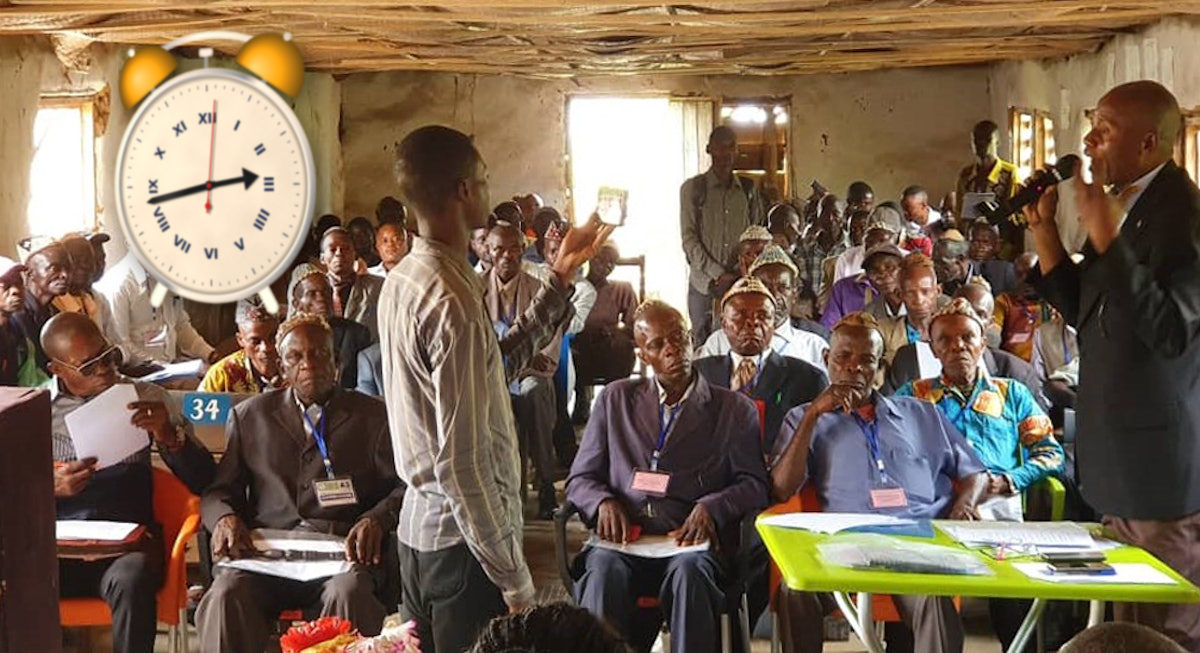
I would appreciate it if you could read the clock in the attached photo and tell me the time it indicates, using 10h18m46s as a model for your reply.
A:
2h43m01s
